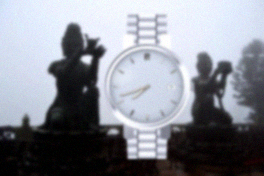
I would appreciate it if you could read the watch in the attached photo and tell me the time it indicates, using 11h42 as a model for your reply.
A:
7h42
